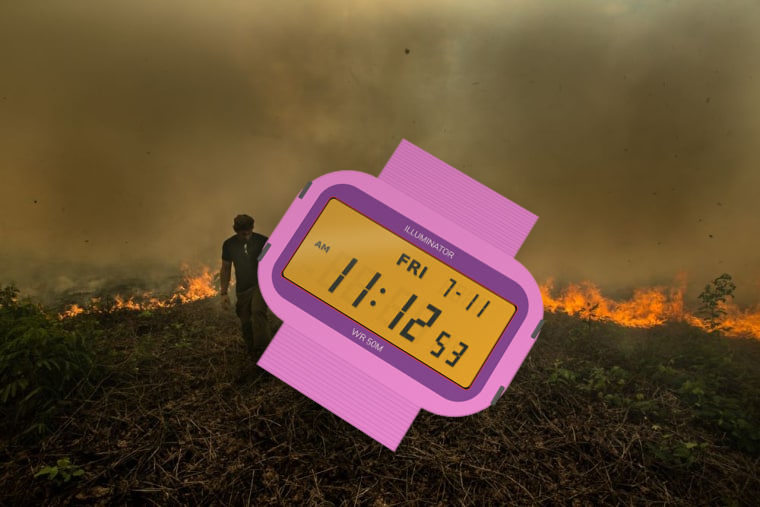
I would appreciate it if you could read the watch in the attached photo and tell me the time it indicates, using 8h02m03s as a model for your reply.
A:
11h12m53s
